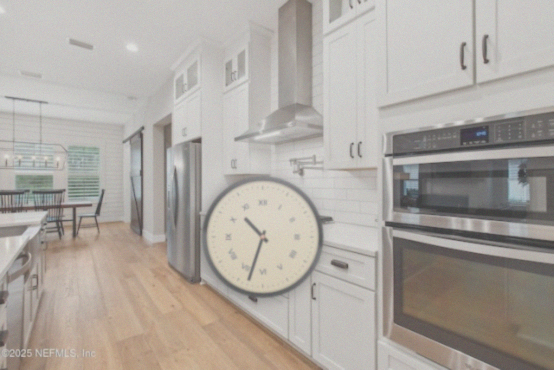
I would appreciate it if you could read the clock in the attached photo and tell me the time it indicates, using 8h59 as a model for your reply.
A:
10h33
